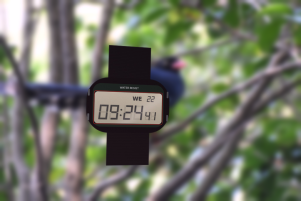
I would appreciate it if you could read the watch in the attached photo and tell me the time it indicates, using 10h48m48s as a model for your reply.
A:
9h24m41s
